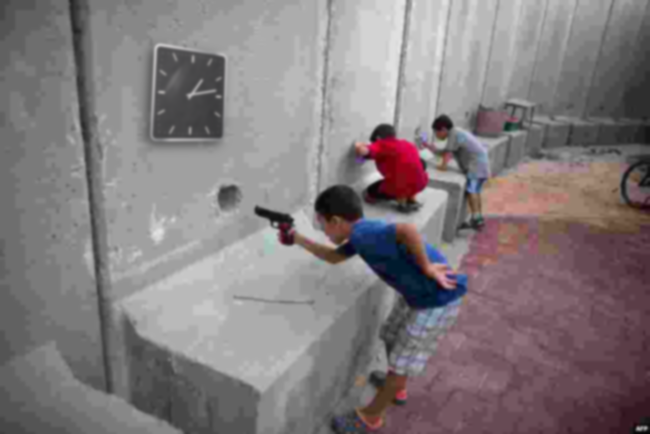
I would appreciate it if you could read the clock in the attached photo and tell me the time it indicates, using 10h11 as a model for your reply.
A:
1h13
